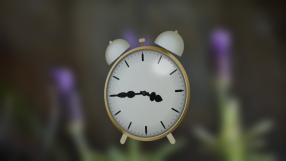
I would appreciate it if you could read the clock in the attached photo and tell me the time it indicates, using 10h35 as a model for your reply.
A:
3h45
